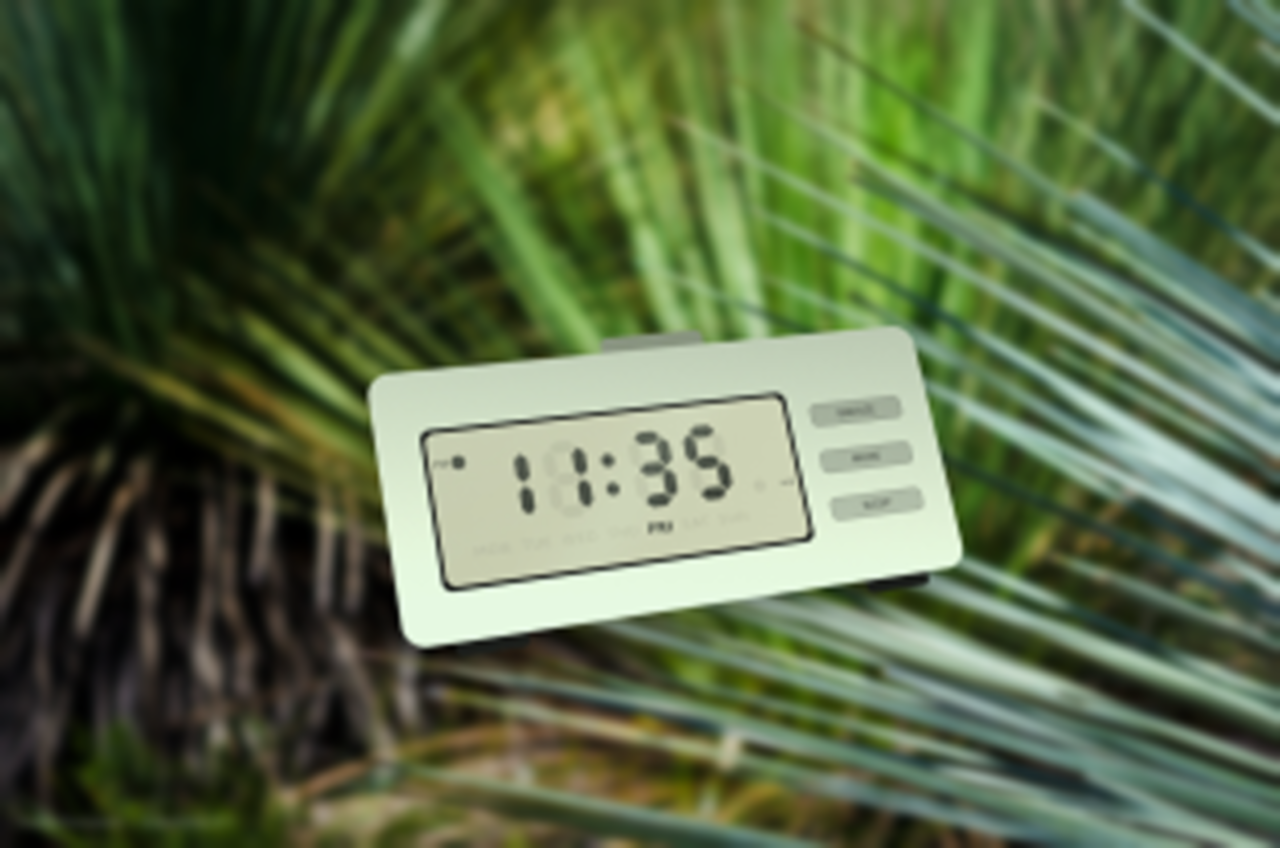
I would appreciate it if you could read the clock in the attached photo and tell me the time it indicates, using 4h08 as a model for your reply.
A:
11h35
